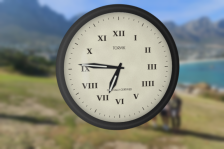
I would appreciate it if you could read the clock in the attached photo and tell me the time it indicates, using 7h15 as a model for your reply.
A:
6h46
